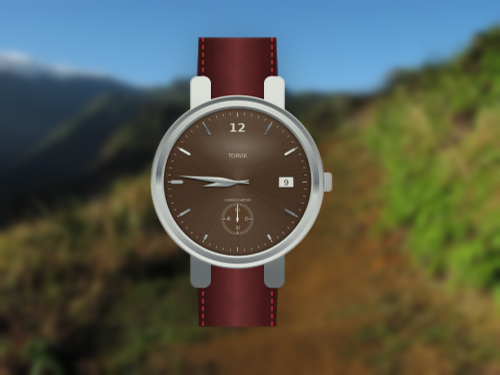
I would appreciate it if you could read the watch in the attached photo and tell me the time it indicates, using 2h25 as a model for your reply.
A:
8h46
